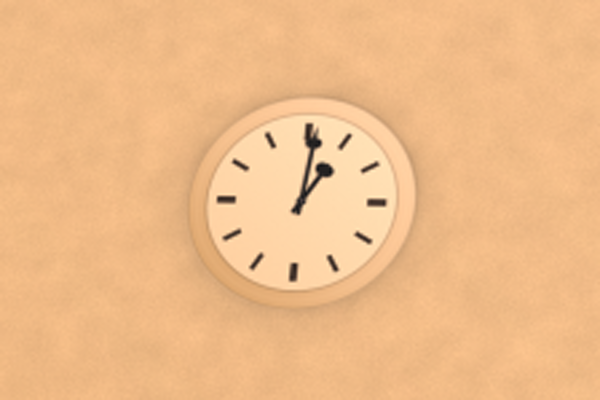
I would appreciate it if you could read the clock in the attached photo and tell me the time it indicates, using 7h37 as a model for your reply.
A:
1h01
